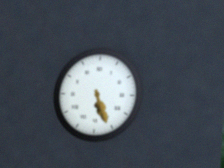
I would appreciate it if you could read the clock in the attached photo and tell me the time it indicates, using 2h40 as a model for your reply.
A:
5h26
